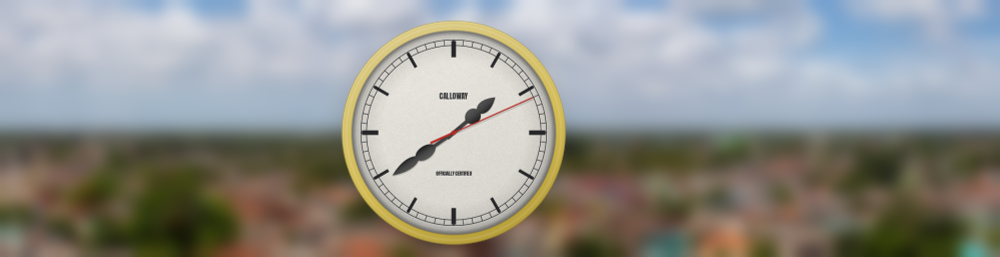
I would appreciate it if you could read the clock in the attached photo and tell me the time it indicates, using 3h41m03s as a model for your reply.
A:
1h39m11s
